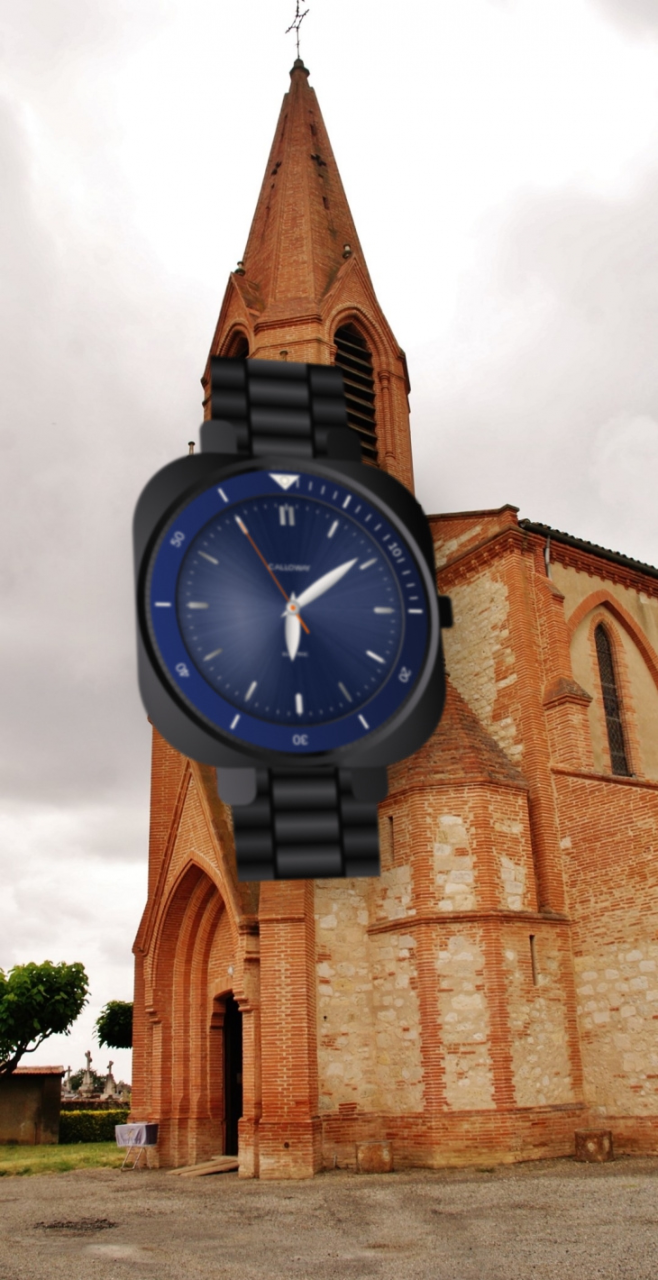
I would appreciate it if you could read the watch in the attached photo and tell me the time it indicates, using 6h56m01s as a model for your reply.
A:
6h08m55s
